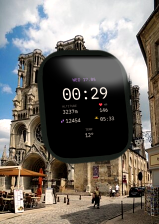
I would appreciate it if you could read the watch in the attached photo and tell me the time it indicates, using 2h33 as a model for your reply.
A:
0h29
